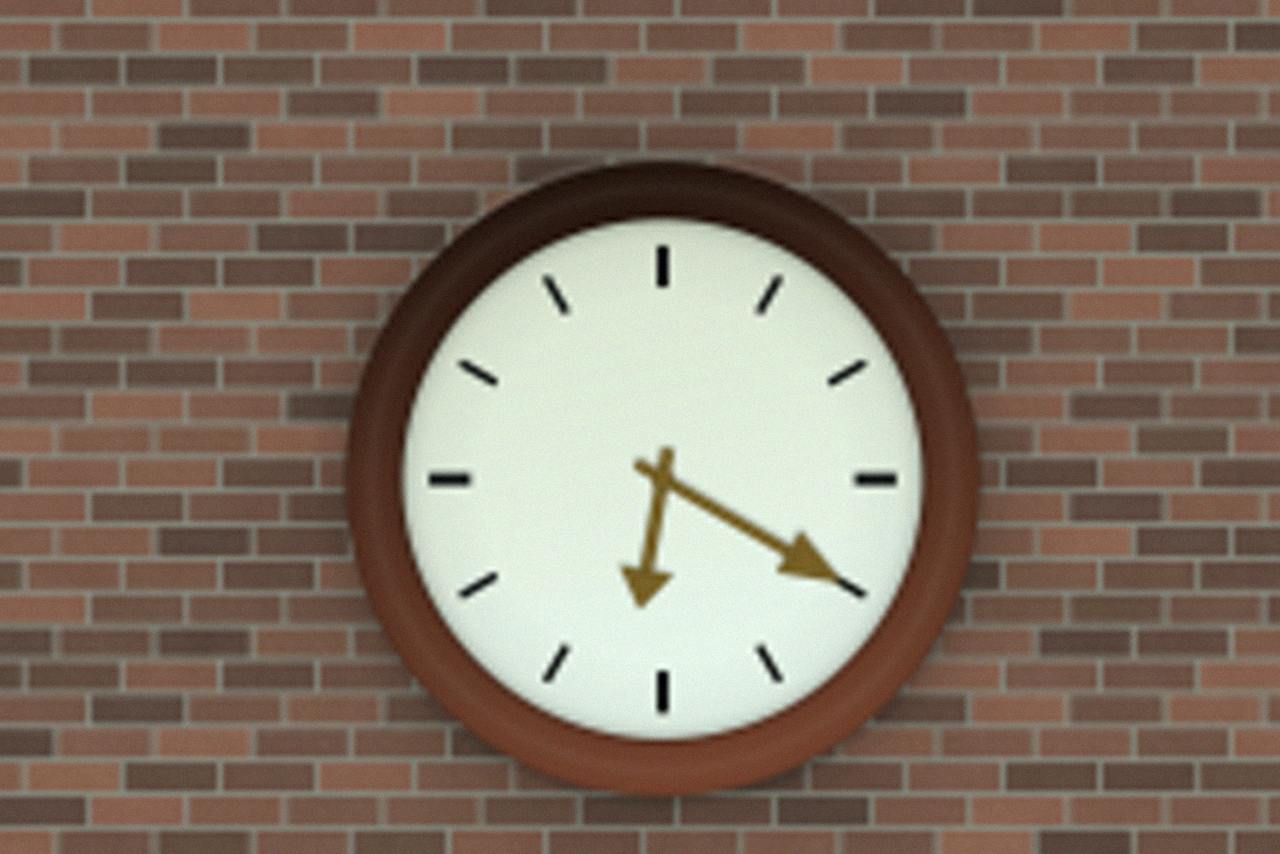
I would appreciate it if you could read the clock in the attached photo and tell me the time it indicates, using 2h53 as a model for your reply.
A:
6h20
